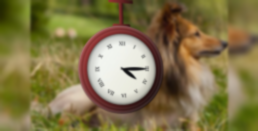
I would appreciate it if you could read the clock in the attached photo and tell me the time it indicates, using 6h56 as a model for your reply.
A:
4h15
